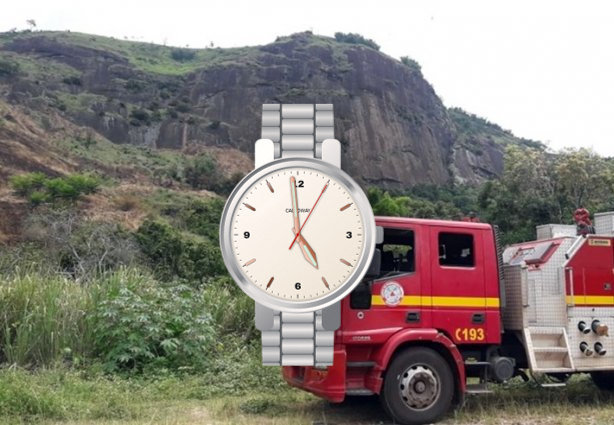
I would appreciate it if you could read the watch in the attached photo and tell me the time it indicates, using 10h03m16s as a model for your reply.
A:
4h59m05s
